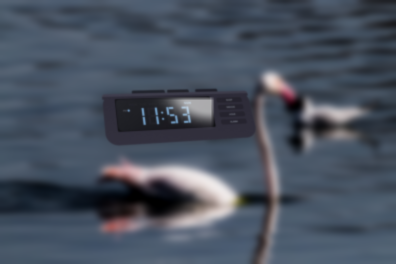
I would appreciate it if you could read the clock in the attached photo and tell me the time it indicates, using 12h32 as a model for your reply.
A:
11h53
